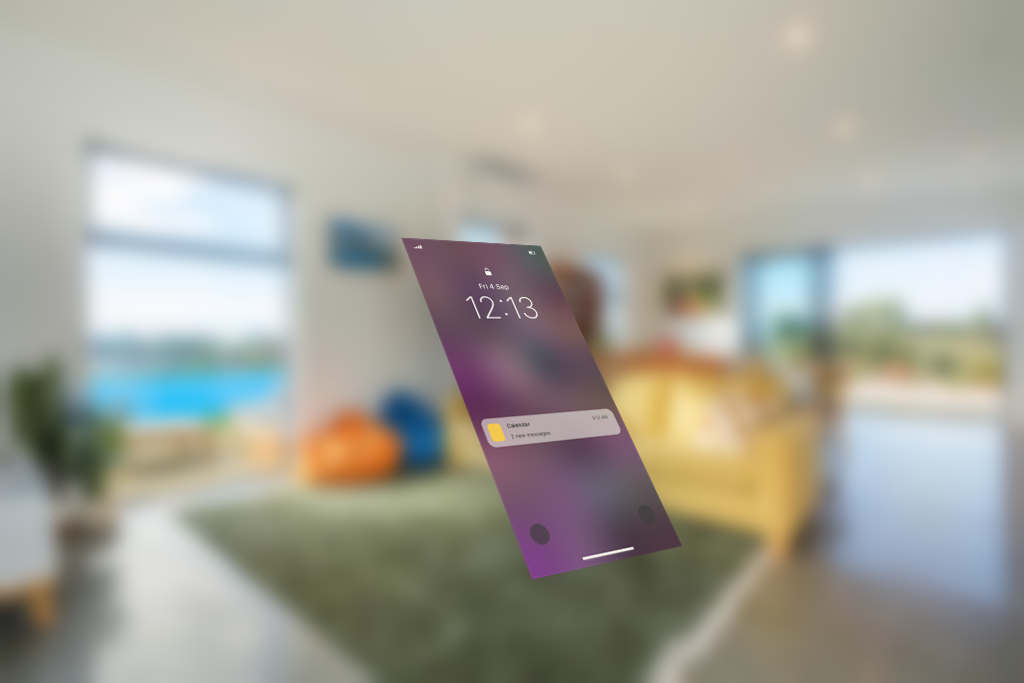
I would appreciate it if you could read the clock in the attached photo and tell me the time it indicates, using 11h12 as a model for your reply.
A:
12h13
